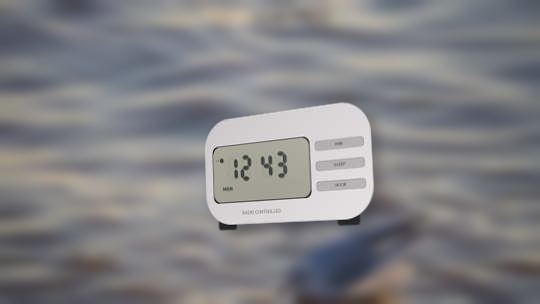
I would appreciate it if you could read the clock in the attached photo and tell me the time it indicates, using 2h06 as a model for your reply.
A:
12h43
